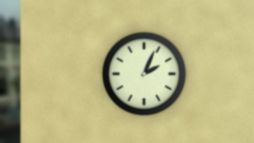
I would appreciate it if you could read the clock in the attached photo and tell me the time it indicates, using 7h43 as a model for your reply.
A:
2h04
